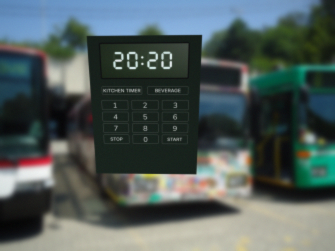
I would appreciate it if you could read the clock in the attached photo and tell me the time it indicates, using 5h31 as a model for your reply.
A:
20h20
